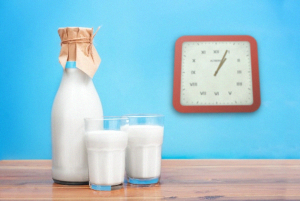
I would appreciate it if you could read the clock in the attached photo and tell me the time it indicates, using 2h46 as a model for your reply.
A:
1h04
